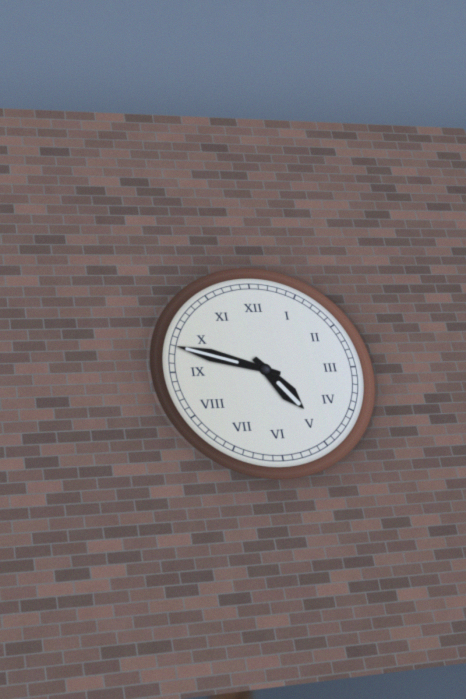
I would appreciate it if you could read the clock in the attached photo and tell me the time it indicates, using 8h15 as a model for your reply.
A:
4h48
